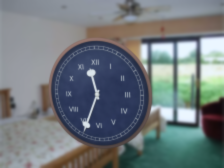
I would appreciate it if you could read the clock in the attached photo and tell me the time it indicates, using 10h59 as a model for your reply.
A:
11h34
